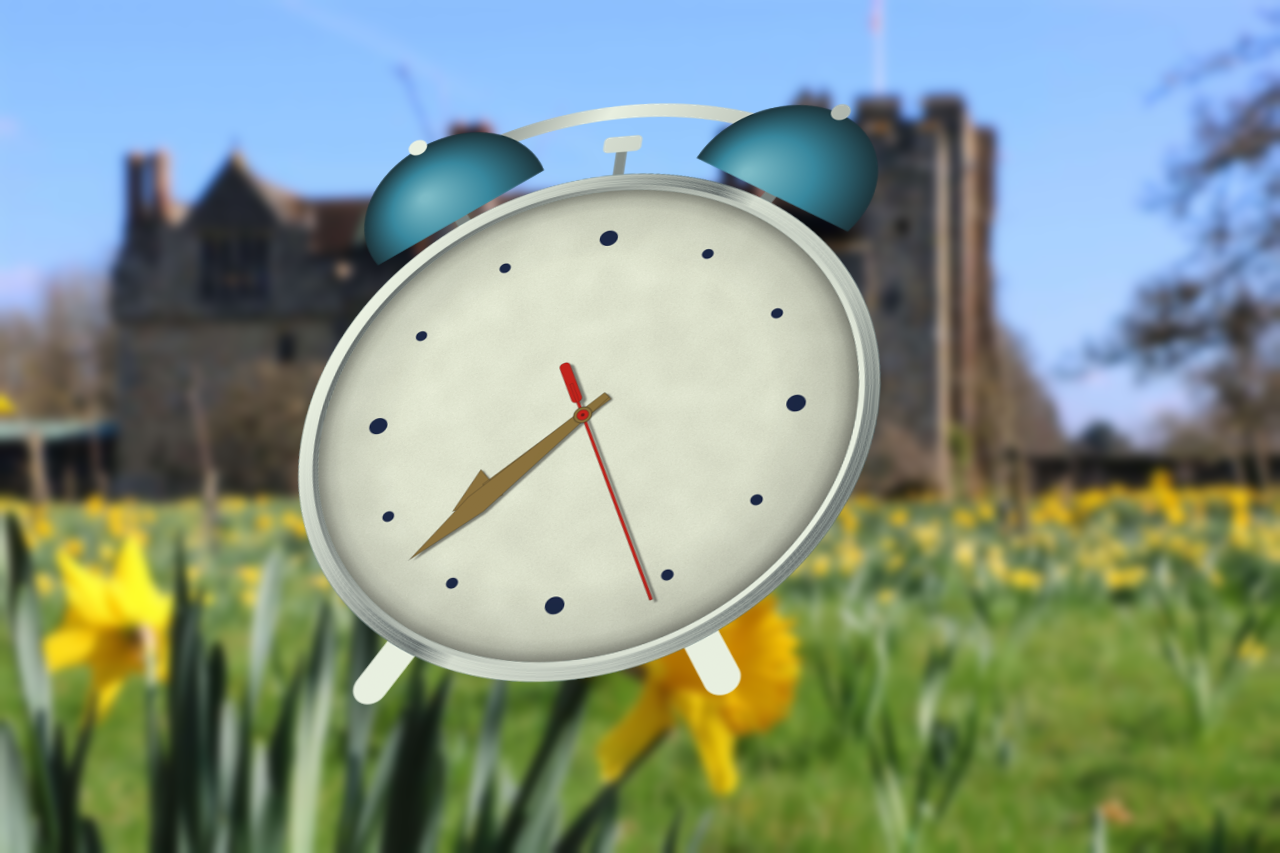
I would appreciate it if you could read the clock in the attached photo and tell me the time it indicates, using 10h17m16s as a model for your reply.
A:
7h37m26s
